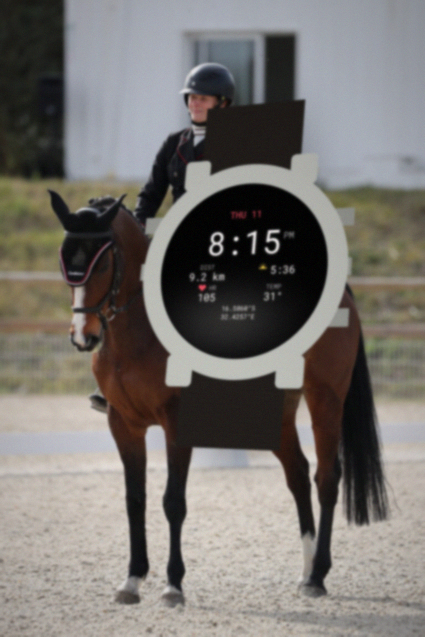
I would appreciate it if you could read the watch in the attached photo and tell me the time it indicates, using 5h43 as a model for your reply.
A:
8h15
